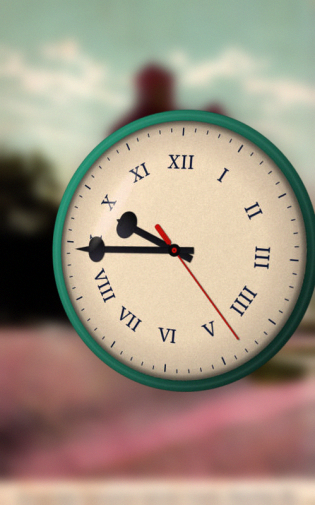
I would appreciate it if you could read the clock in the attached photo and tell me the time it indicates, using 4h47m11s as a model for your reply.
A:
9h44m23s
